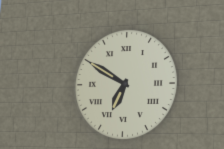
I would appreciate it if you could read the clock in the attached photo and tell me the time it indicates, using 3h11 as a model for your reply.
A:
6h50
